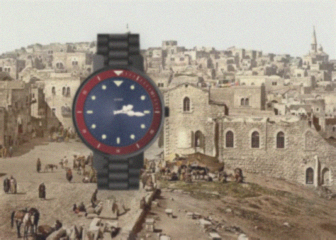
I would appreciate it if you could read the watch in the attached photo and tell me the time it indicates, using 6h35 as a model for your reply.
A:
2h16
